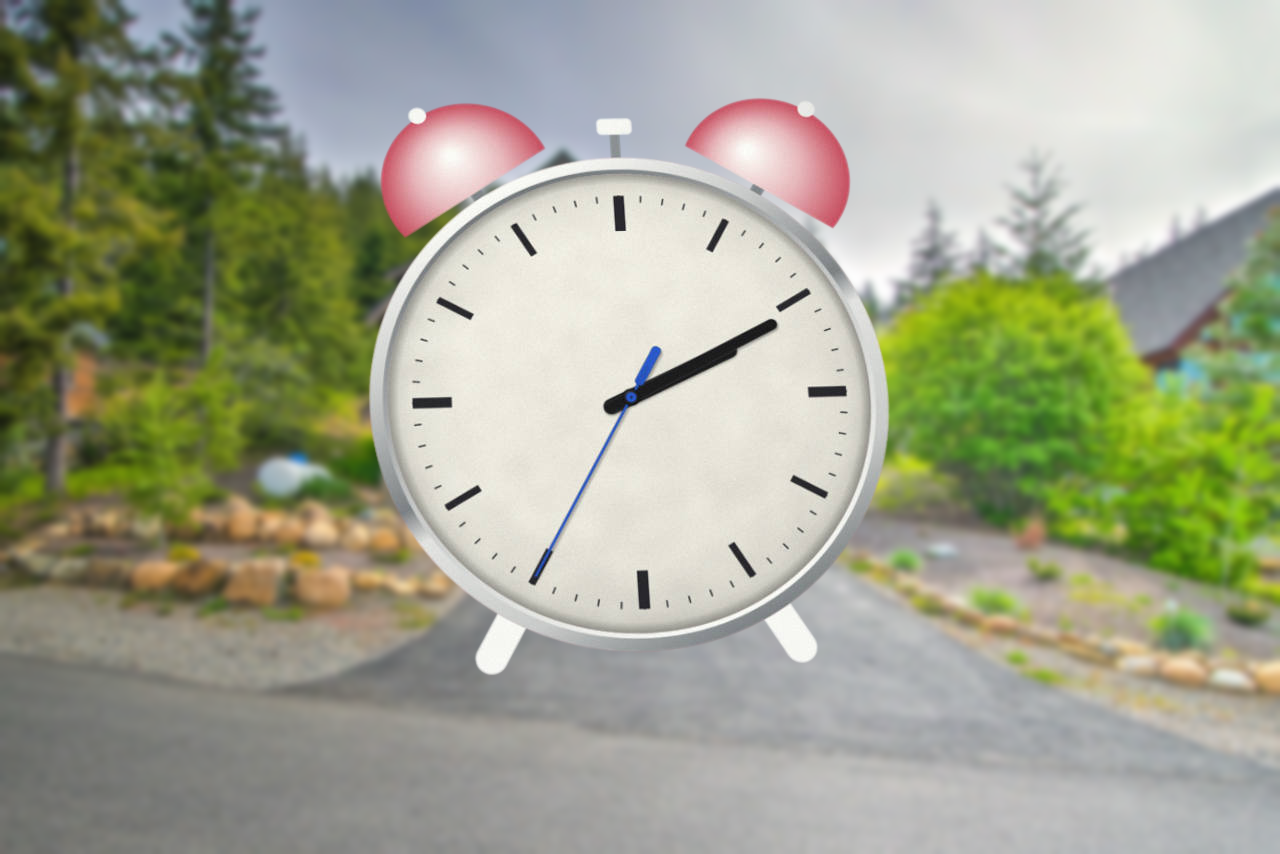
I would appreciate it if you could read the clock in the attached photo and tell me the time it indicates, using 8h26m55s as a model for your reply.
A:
2h10m35s
